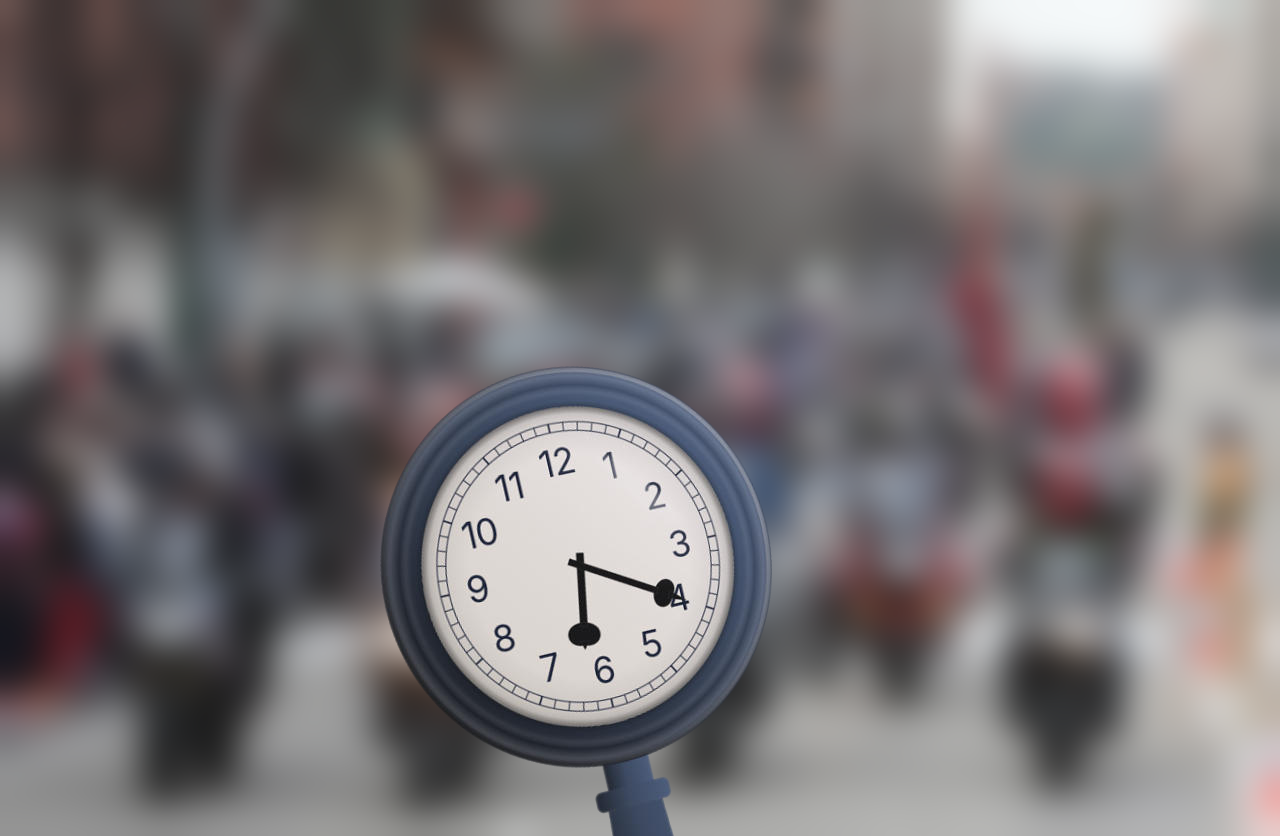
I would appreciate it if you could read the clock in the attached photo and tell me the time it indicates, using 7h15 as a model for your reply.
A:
6h20
